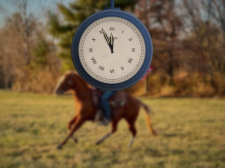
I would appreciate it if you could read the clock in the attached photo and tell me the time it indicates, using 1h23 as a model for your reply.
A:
11h56
